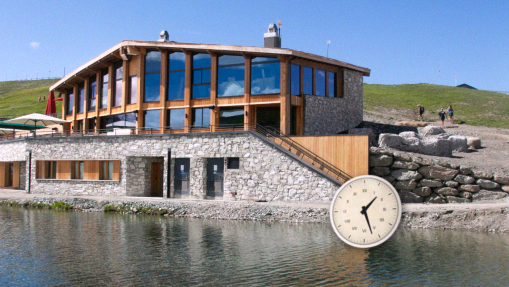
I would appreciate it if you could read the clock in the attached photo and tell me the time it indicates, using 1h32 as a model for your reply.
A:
1h27
